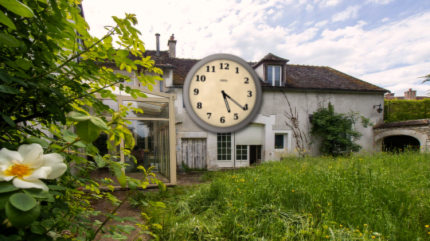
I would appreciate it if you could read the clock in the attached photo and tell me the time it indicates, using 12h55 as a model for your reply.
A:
5h21
